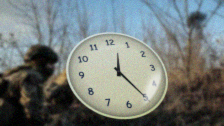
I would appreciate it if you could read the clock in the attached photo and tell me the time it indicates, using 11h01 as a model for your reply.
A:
12h25
